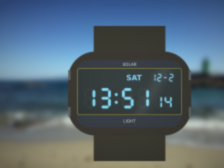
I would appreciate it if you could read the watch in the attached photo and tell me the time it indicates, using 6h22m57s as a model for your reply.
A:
13h51m14s
